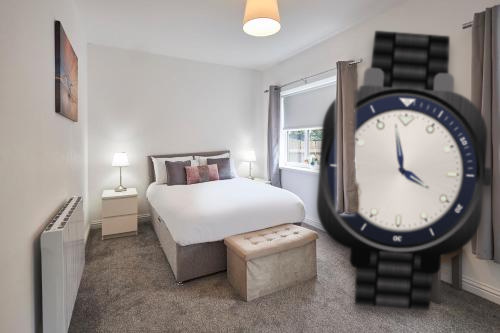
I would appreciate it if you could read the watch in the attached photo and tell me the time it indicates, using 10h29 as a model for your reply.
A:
3h58
